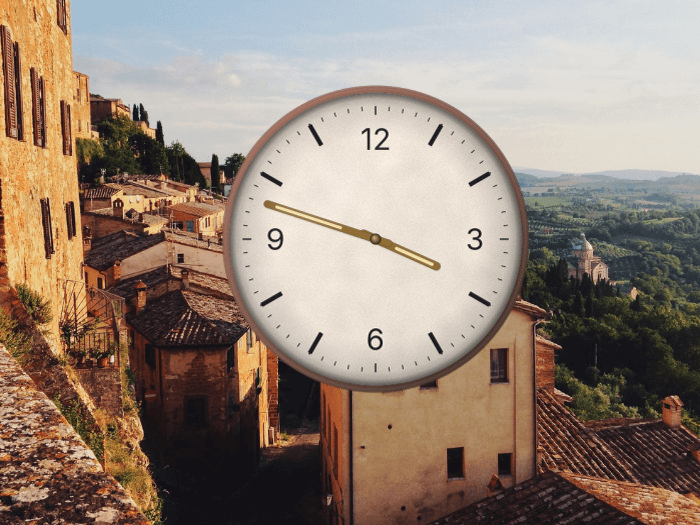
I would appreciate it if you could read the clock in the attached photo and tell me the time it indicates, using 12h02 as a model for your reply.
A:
3h48
